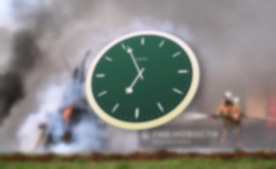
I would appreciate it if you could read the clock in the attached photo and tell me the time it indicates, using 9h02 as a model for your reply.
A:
6h56
